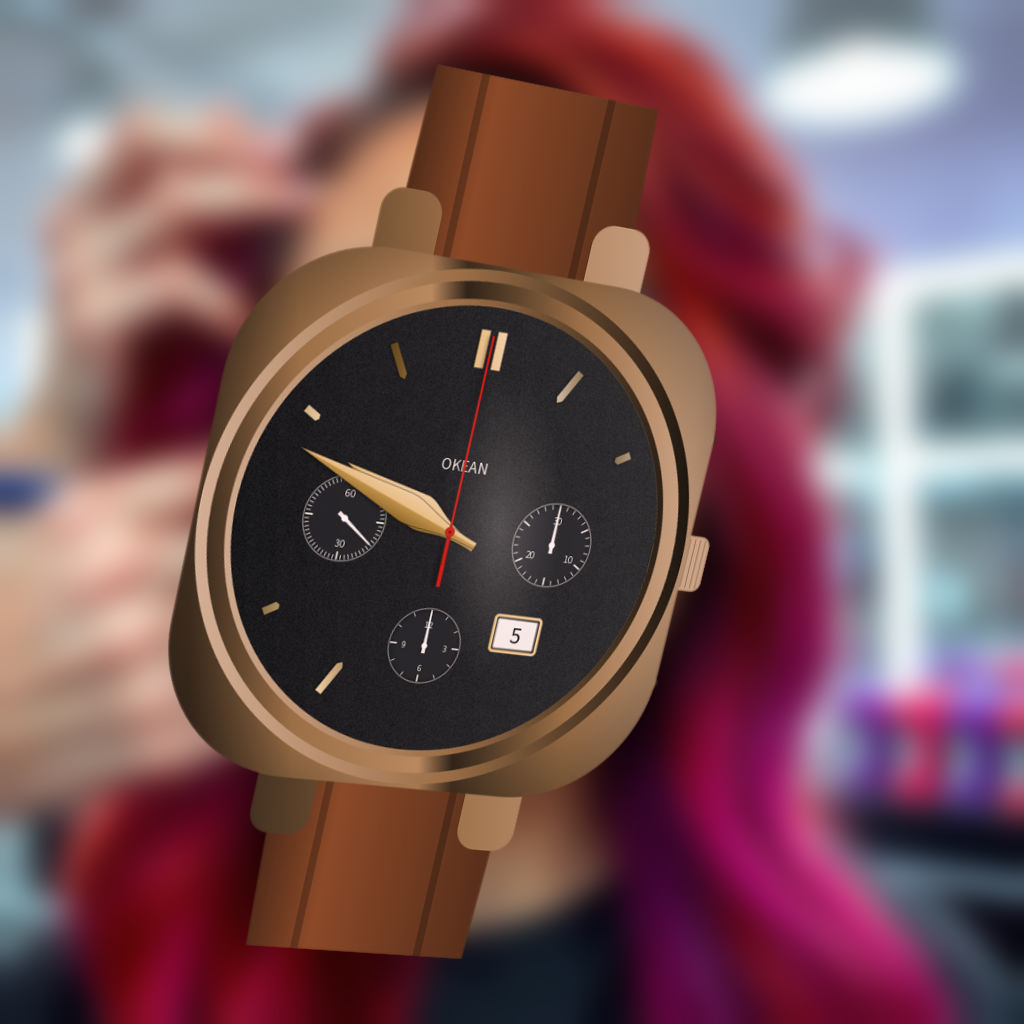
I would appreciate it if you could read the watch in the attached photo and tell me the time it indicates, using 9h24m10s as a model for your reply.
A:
9h48m21s
